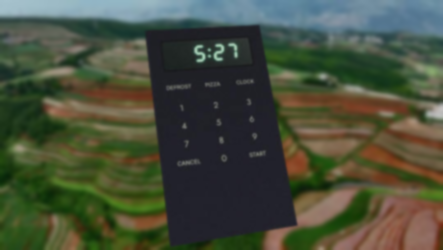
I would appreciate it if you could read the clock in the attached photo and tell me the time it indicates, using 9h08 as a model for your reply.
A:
5h27
